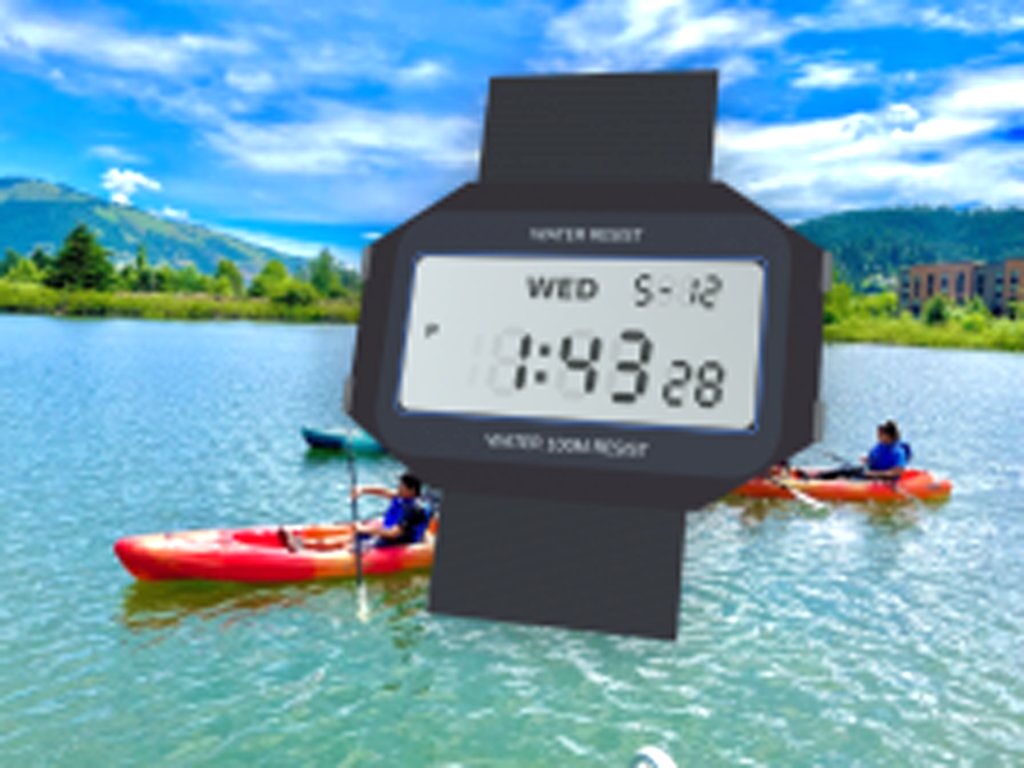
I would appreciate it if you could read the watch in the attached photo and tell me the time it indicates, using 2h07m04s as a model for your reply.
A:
1h43m28s
